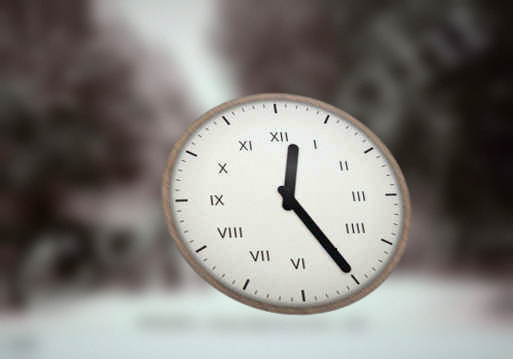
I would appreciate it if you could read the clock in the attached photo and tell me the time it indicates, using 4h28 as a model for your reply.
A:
12h25
